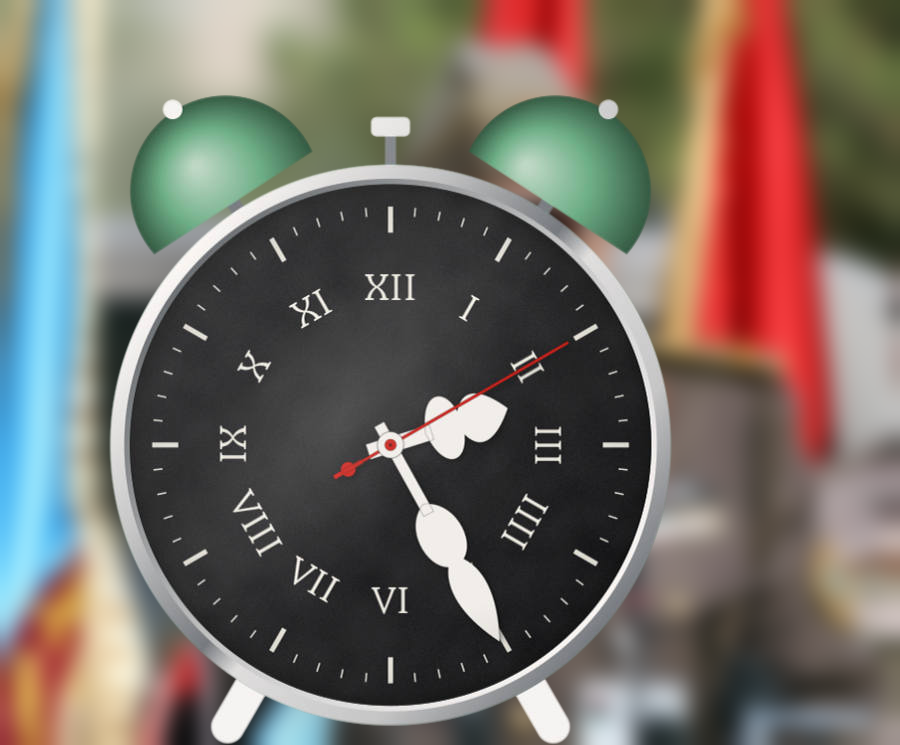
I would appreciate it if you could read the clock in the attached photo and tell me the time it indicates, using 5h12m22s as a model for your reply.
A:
2h25m10s
